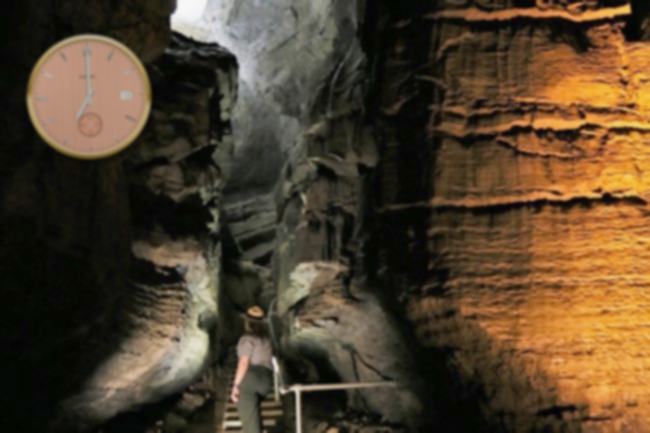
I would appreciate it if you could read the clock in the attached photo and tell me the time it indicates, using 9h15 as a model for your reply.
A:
7h00
